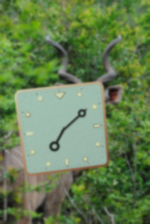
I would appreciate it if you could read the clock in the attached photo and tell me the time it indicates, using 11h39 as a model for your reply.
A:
7h09
